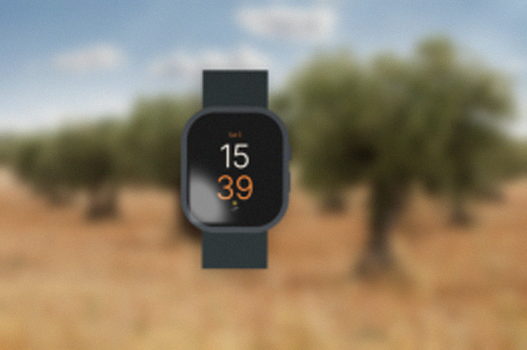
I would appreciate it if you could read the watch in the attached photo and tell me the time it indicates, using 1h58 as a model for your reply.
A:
15h39
